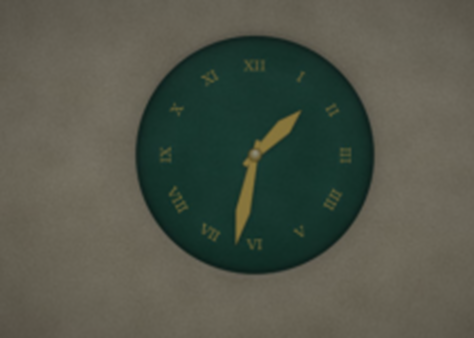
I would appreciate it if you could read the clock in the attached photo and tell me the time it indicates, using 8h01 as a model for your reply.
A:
1h32
